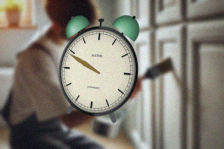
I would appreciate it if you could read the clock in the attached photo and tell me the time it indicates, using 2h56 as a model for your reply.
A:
9h49
